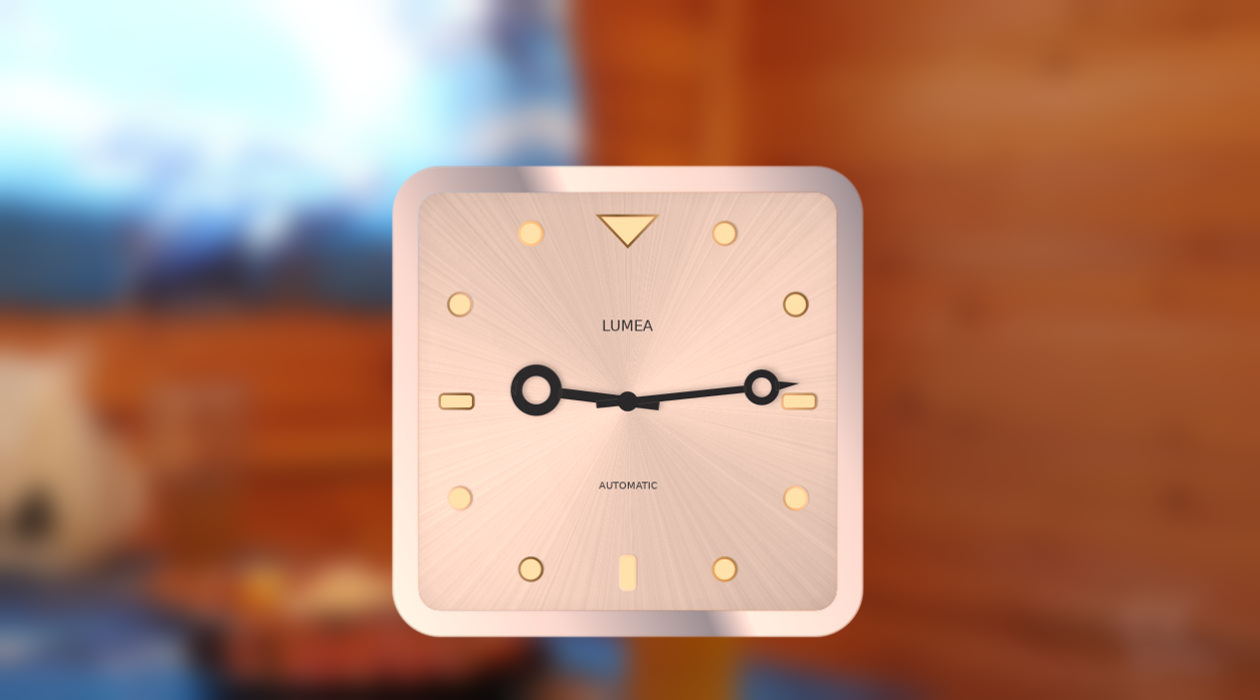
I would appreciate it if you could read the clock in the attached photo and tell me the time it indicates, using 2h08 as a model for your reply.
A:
9h14
